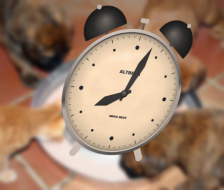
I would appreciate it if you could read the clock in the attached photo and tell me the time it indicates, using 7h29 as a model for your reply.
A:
8h03
